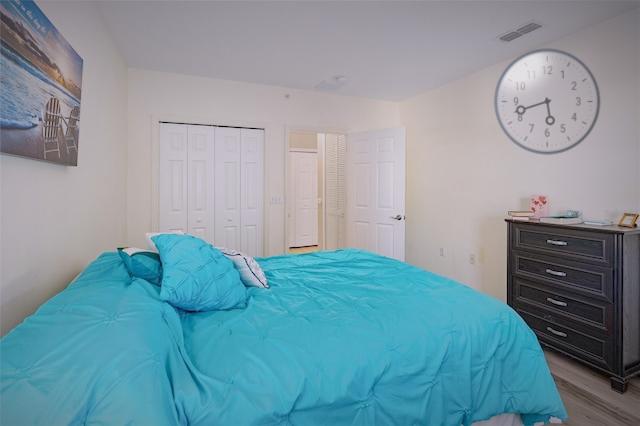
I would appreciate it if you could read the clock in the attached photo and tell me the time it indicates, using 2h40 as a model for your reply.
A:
5h42
